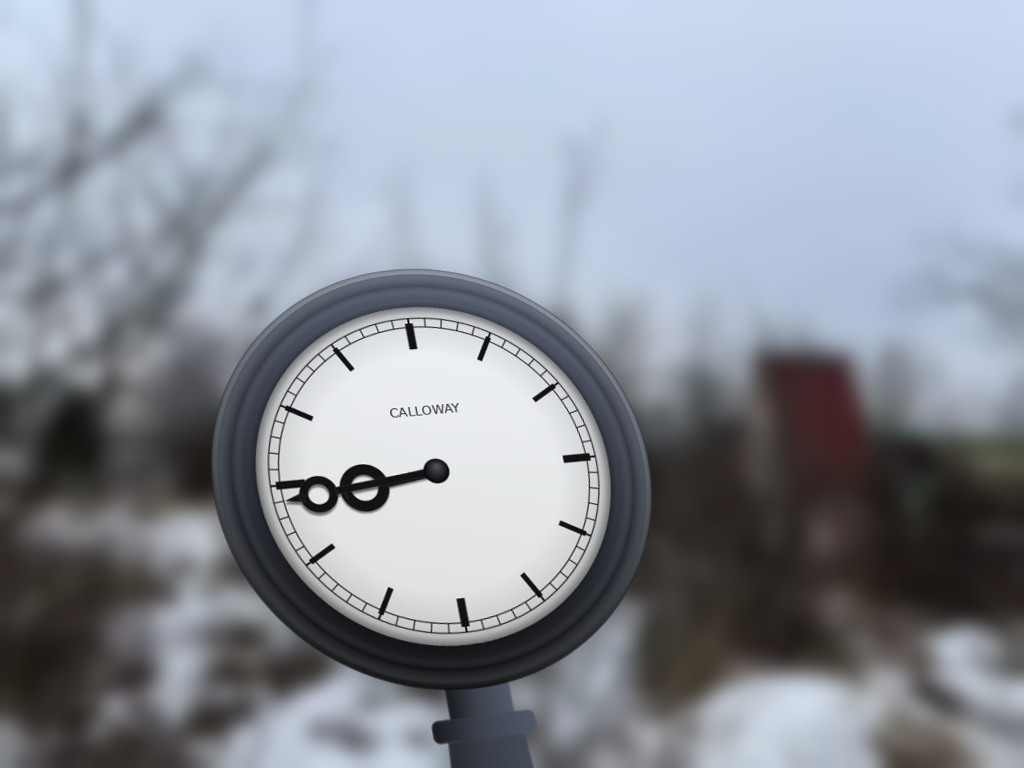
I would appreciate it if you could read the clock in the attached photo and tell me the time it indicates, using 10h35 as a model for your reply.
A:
8h44
